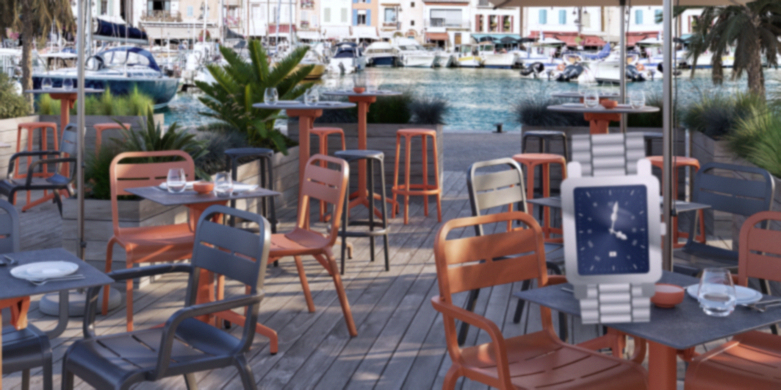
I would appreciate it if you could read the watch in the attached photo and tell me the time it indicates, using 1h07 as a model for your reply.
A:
4h02
